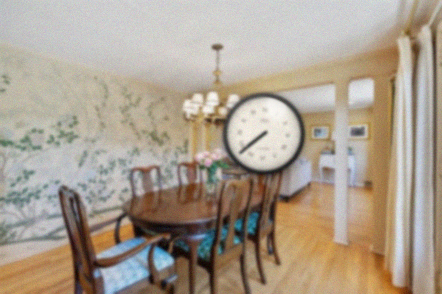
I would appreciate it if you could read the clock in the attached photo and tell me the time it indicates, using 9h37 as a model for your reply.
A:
7h38
